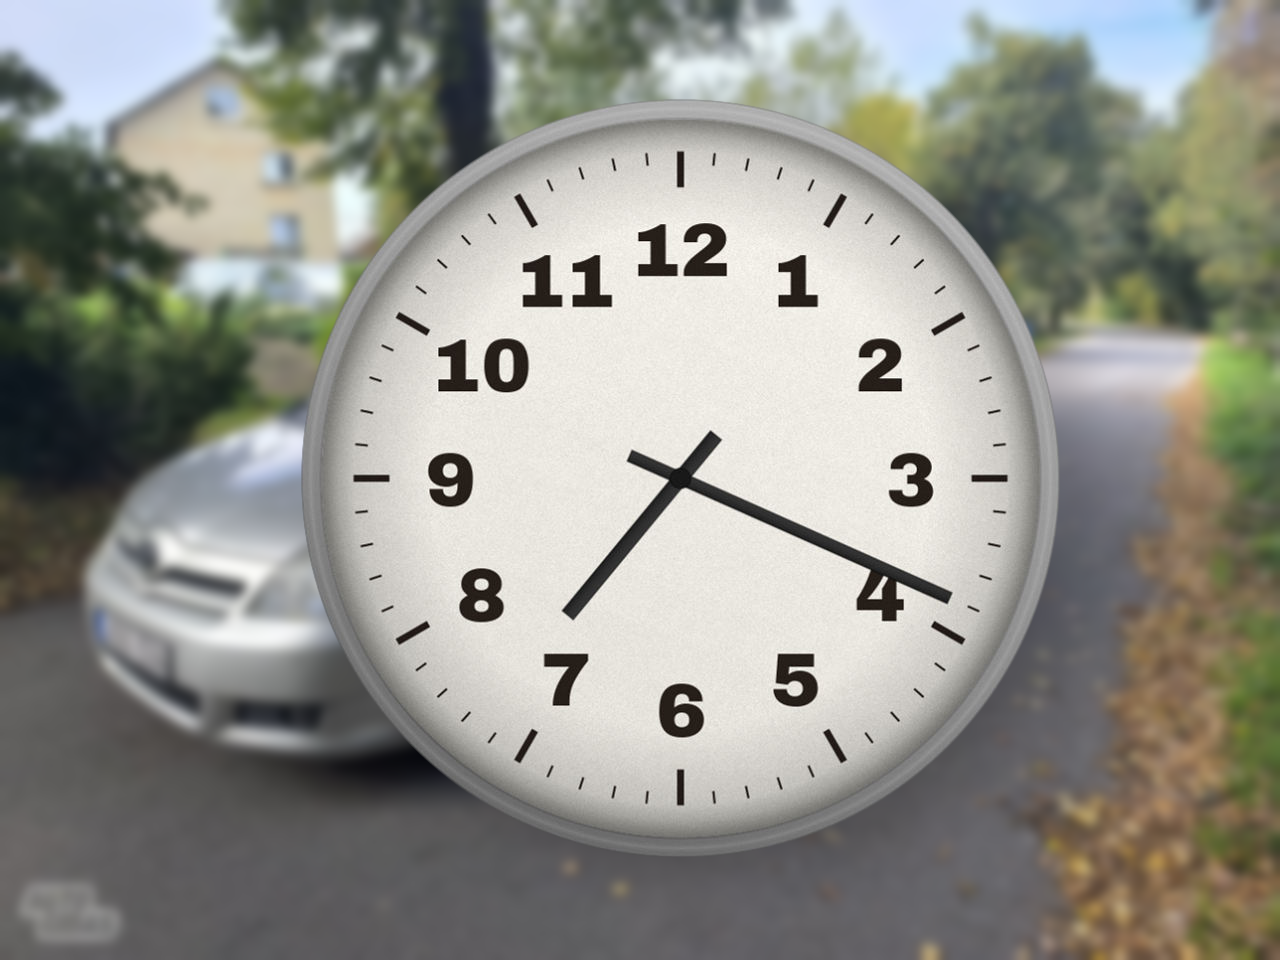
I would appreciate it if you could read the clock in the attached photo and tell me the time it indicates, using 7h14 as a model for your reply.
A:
7h19
